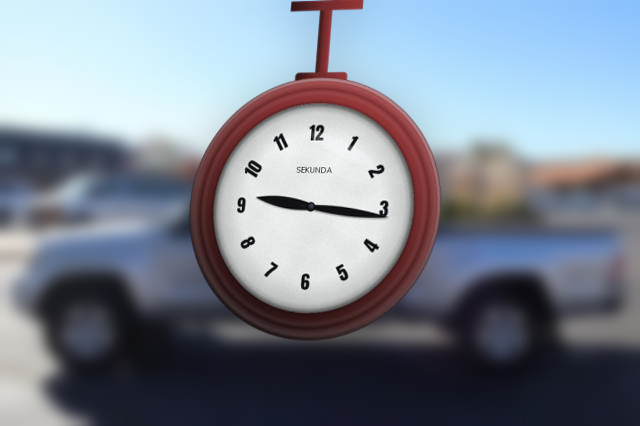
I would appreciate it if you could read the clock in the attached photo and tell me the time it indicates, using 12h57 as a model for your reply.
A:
9h16
